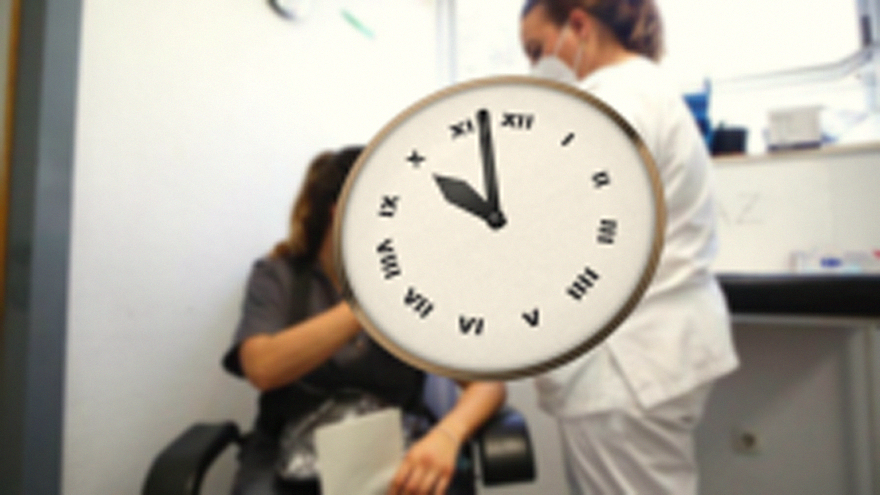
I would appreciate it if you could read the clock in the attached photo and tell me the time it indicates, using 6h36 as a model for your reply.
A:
9h57
